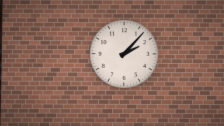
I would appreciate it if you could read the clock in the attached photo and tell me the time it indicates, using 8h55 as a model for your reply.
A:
2h07
